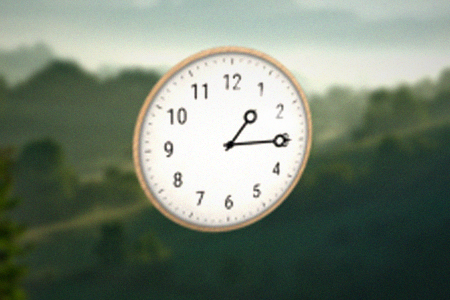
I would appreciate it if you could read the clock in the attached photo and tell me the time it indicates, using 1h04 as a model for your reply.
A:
1h15
